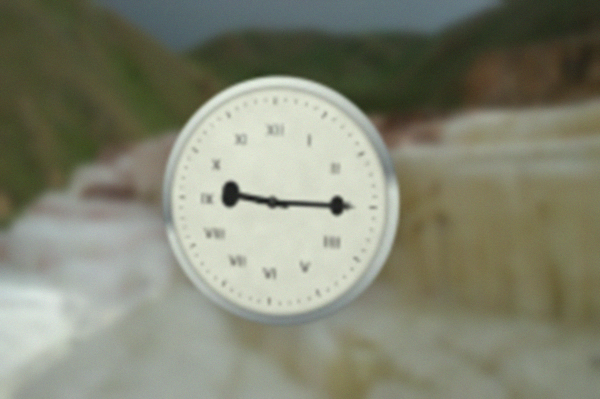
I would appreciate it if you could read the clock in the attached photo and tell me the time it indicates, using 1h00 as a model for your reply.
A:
9h15
